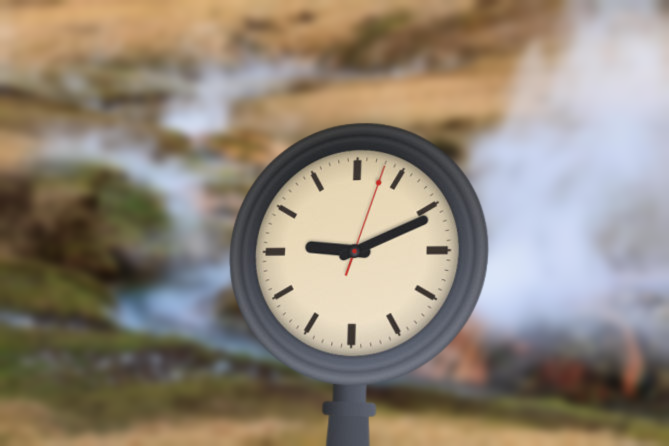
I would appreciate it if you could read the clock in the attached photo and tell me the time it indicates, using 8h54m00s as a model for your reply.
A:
9h11m03s
